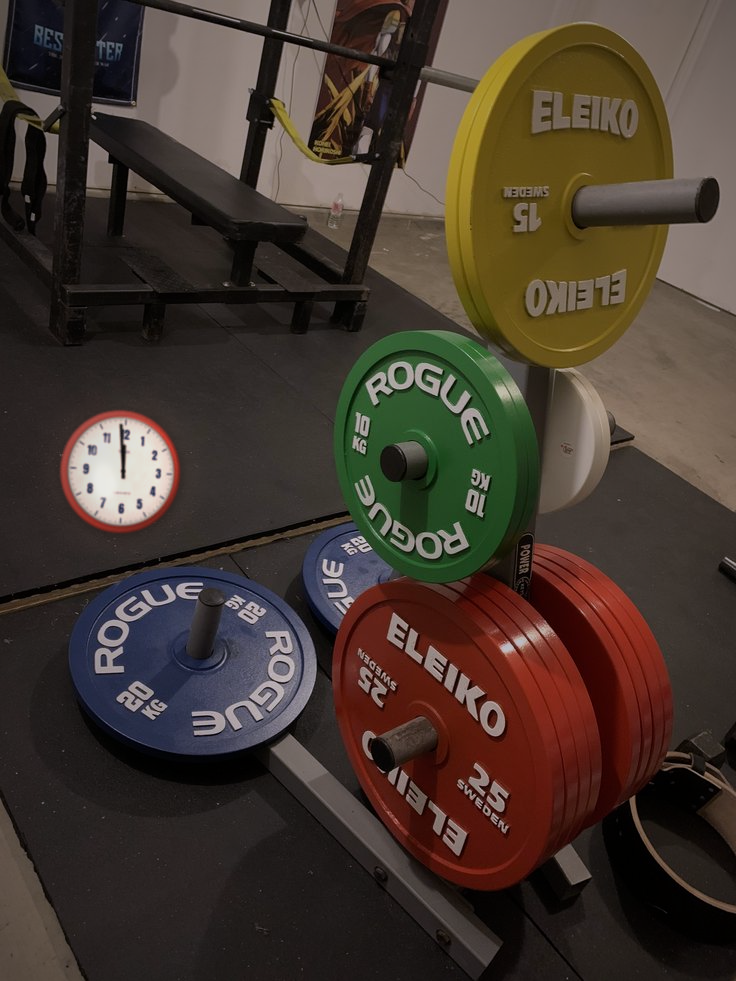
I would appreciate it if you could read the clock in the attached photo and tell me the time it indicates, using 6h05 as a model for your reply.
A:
11h59
